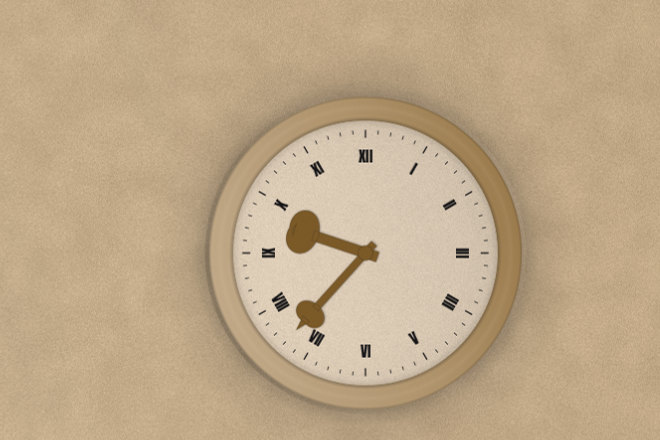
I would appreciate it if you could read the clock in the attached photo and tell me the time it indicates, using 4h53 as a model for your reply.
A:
9h37
